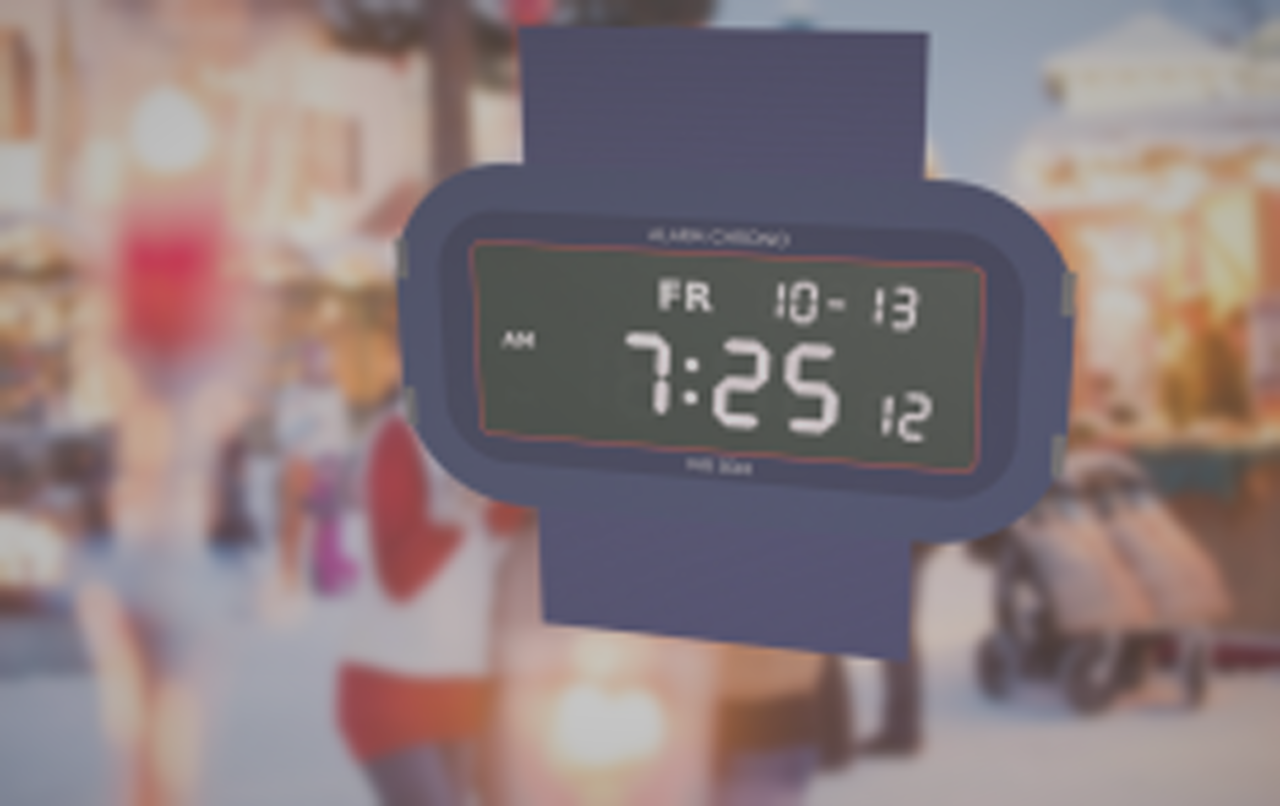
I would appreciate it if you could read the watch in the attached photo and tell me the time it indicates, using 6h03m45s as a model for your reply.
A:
7h25m12s
